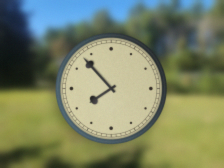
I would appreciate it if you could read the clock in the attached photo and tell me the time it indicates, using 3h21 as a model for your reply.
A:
7h53
